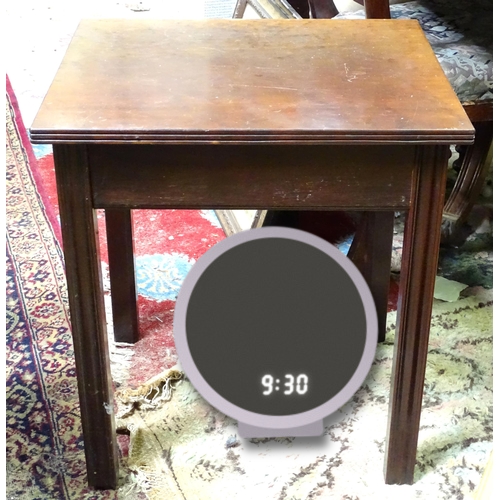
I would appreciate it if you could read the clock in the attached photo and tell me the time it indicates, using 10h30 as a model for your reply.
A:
9h30
